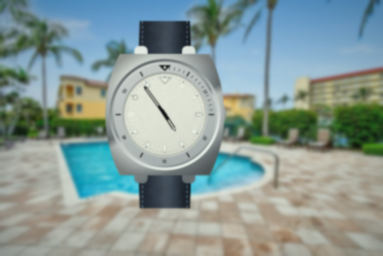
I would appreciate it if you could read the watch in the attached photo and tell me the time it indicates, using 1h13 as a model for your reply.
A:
4h54
